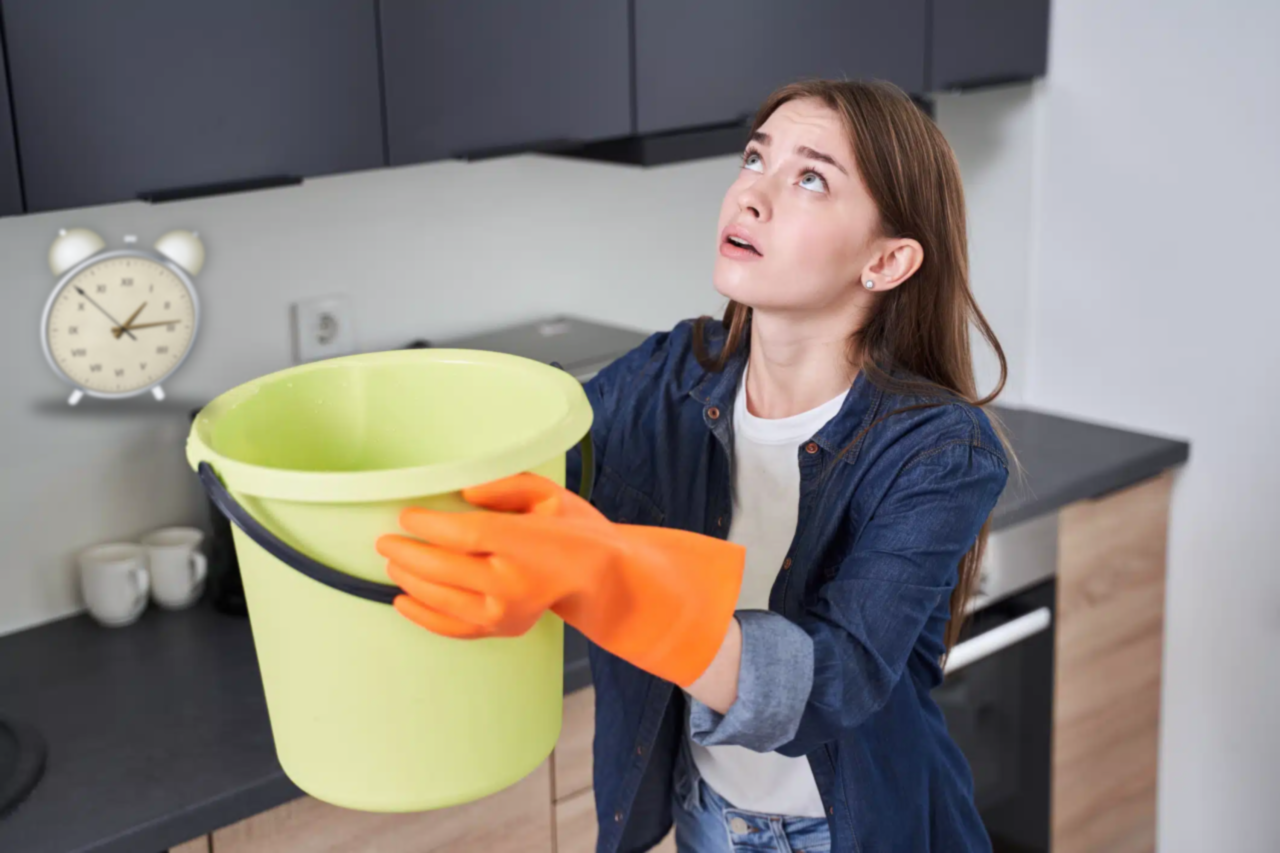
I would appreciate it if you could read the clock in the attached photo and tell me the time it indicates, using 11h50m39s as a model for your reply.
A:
1h13m52s
